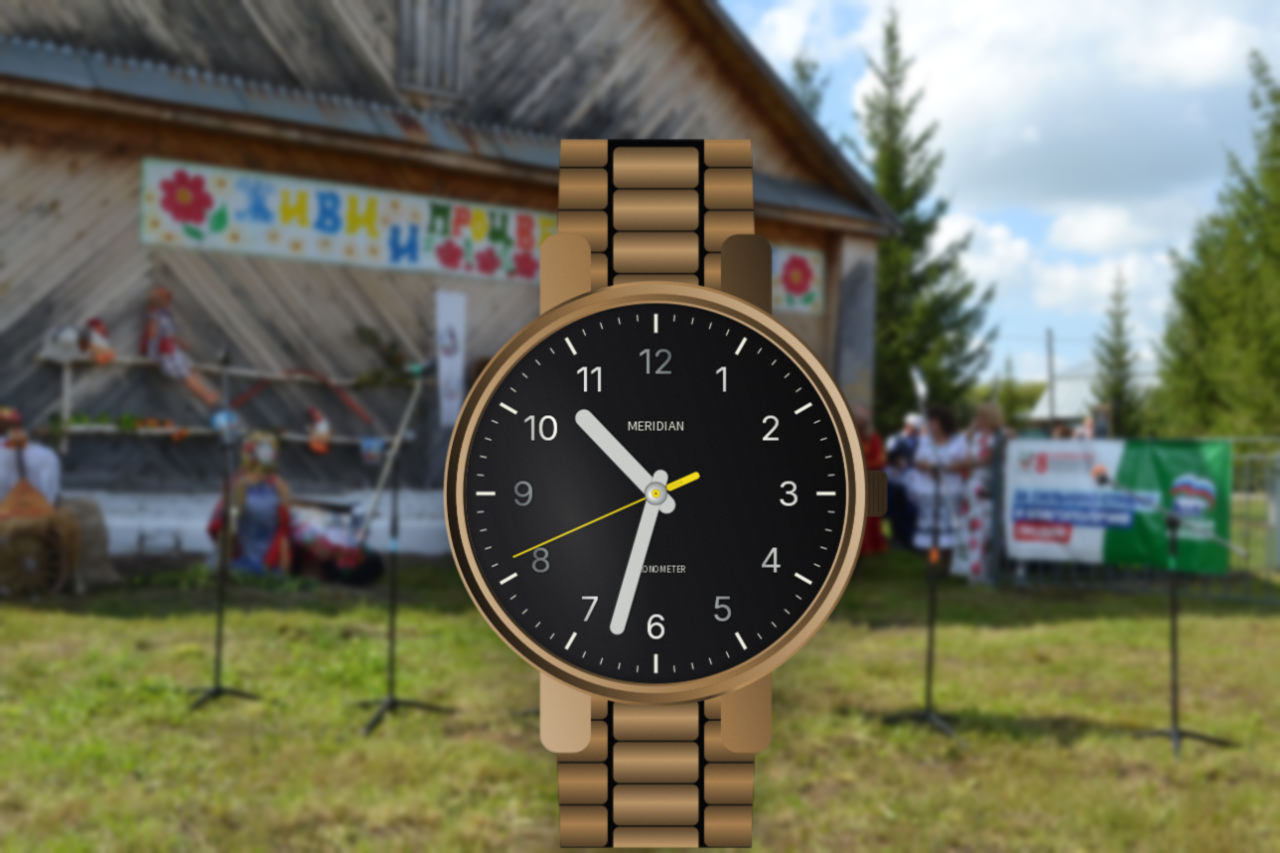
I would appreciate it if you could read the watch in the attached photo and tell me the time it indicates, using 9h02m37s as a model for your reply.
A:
10h32m41s
